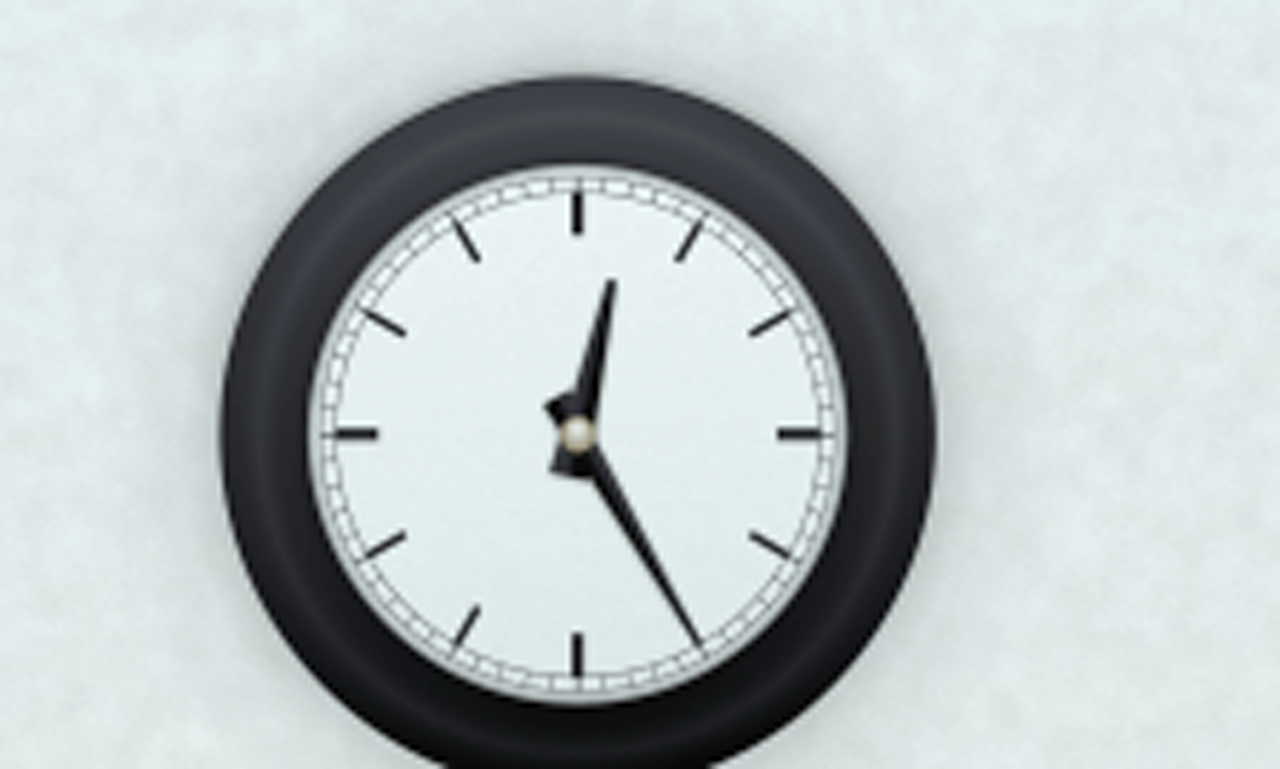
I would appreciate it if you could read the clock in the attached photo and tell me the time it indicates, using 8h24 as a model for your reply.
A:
12h25
